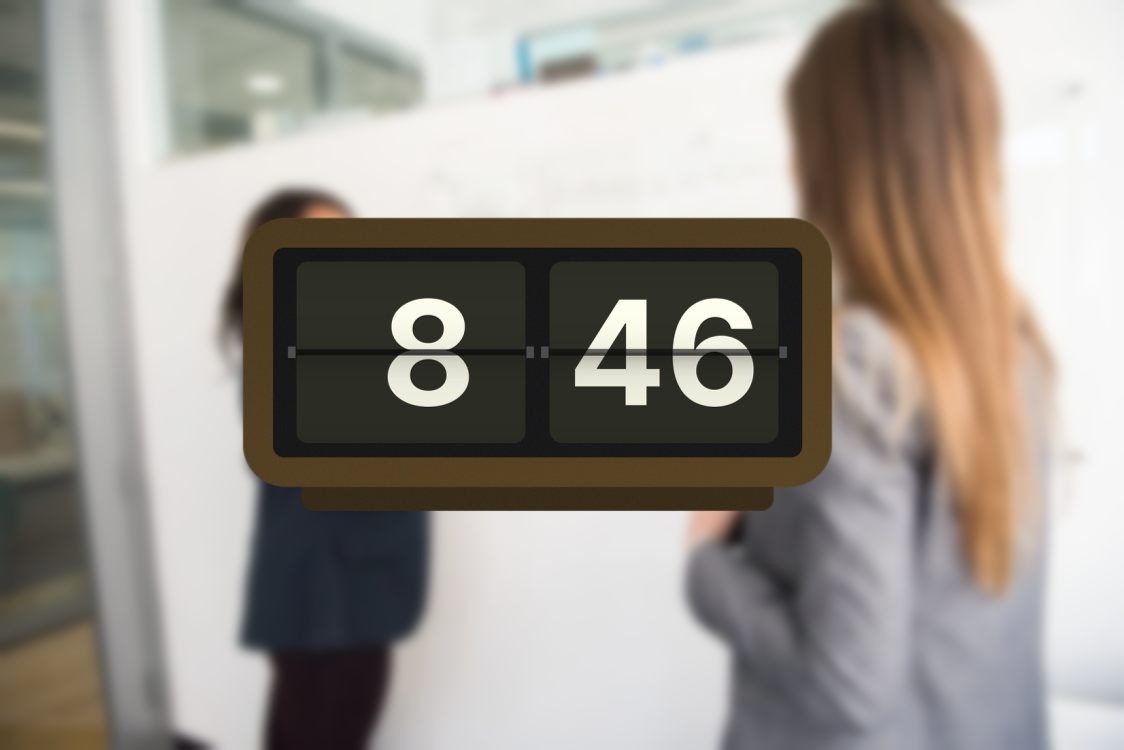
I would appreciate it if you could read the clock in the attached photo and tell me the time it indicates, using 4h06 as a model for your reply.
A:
8h46
